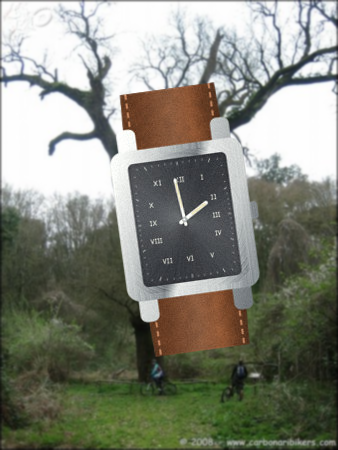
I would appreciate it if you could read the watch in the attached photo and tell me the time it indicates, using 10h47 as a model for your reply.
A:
1h59
